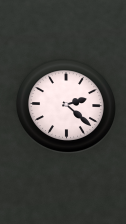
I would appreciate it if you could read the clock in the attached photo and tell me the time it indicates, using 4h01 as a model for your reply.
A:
2h22
